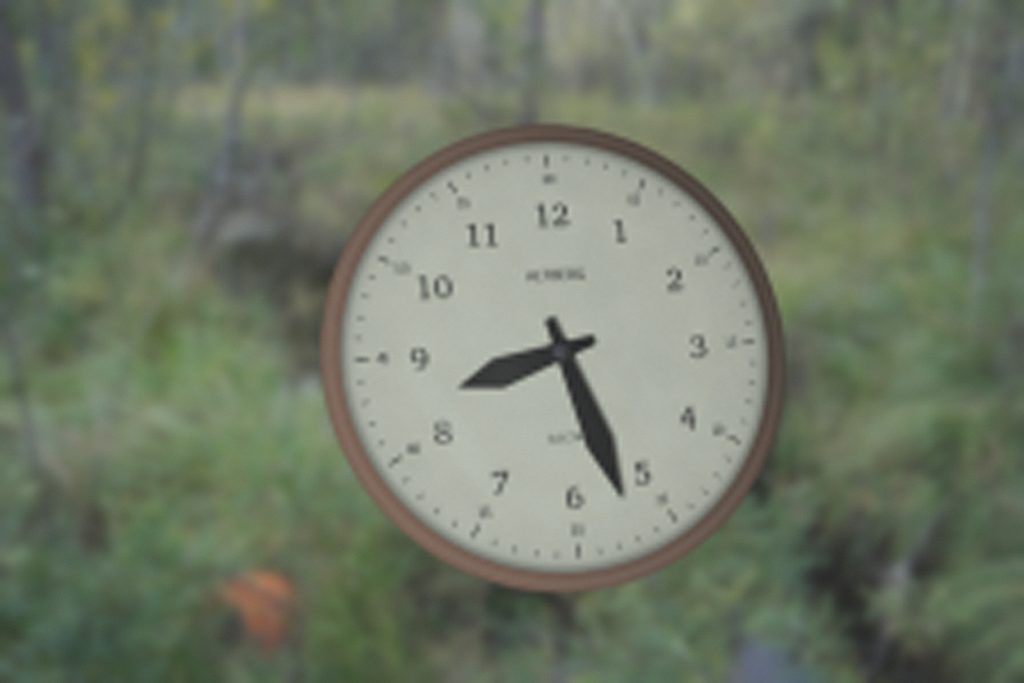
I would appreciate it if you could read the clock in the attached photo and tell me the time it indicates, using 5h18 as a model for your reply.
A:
8h27
